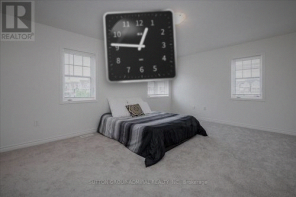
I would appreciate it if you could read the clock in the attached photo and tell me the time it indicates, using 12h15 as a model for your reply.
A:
12h46
